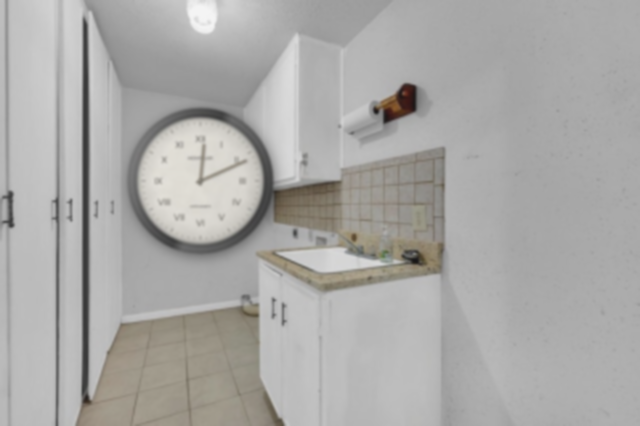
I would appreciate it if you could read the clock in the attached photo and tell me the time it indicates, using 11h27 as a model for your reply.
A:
12h11
